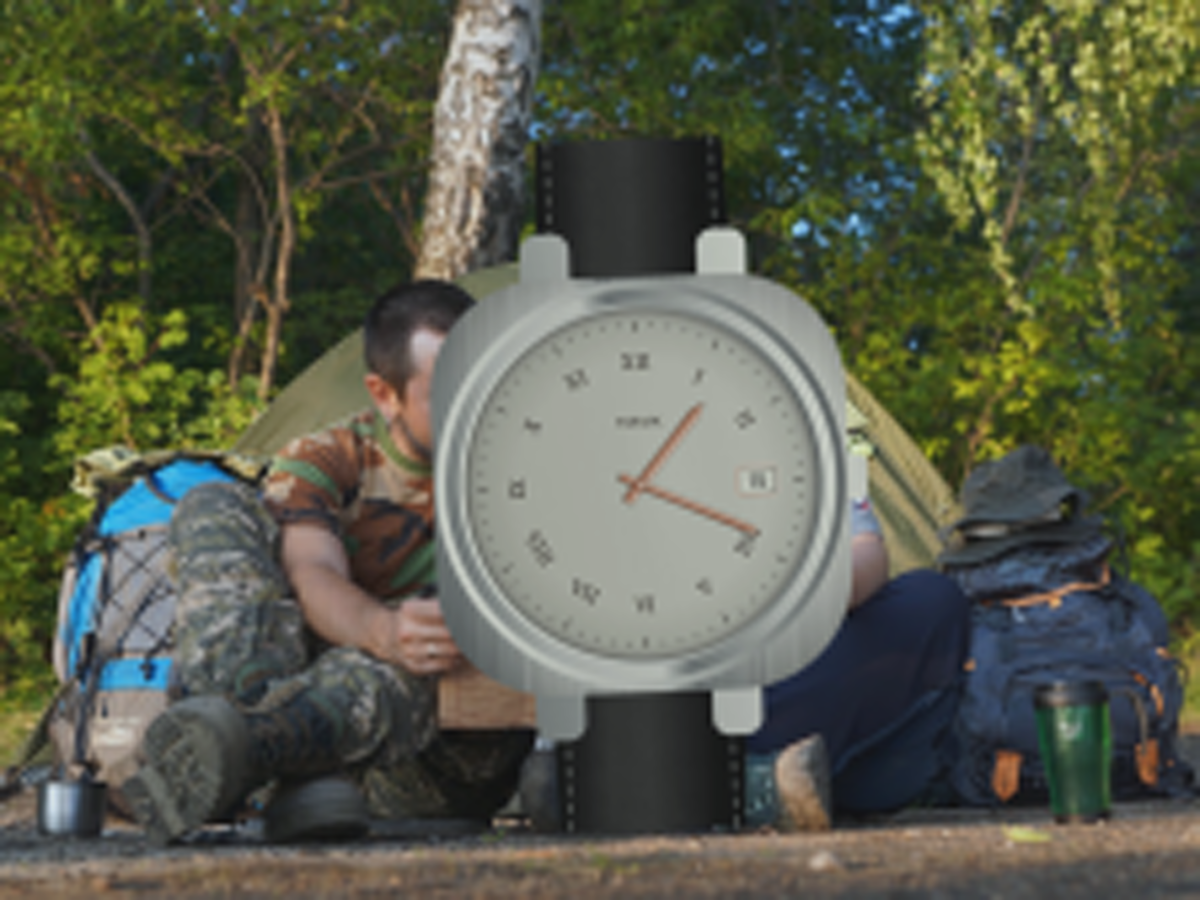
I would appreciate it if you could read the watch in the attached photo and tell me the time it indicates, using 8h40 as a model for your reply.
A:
1h19
